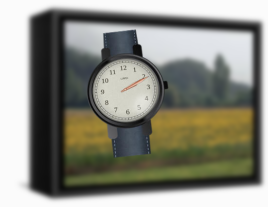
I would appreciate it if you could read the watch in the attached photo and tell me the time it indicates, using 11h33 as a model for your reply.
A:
2h11
